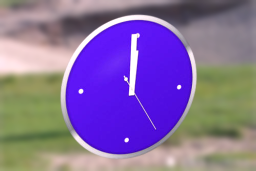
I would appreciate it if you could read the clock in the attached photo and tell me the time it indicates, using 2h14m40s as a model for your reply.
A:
11h59m24s
